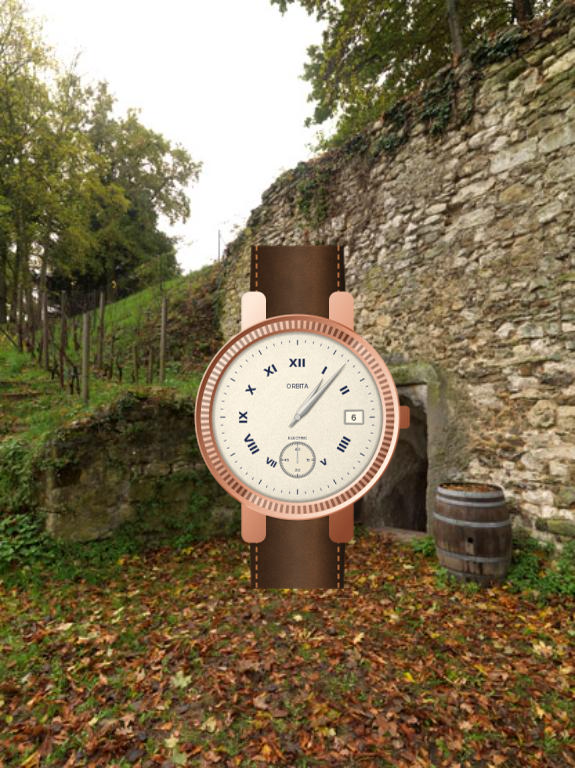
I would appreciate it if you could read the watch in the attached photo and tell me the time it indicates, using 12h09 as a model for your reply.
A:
1h07
